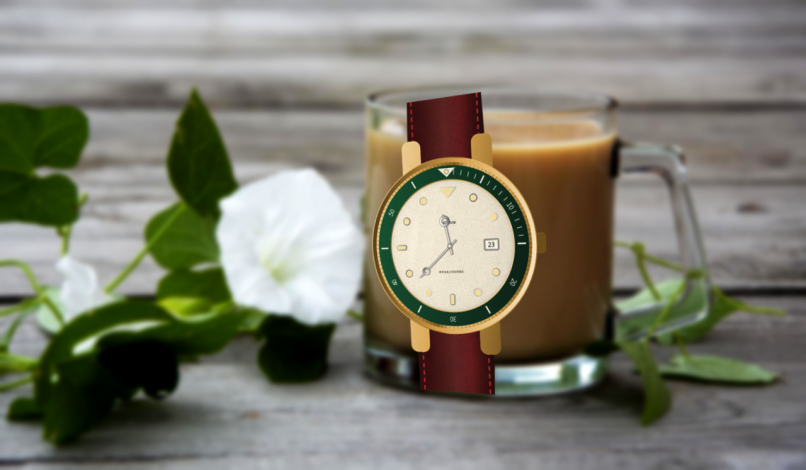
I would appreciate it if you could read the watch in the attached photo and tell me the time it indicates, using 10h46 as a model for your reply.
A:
11h38
